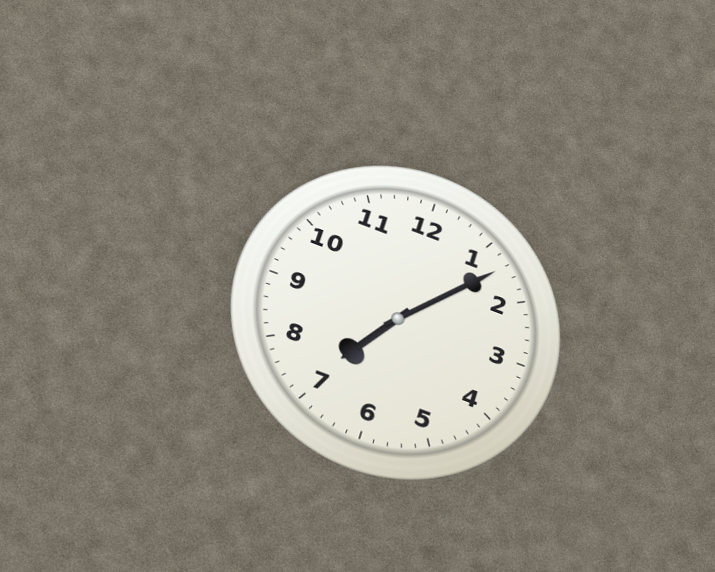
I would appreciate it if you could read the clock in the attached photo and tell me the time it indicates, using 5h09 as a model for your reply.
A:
7h07
